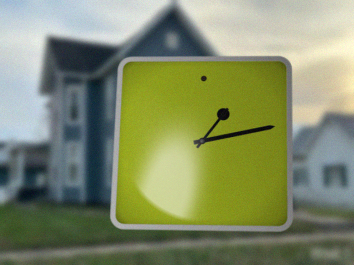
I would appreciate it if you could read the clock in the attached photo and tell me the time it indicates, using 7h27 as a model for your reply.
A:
1h13
